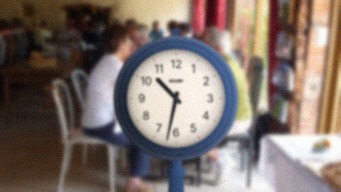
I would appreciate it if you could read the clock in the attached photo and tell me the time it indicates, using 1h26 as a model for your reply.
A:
10h32
